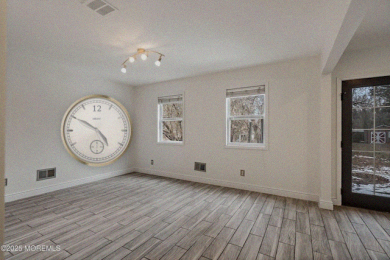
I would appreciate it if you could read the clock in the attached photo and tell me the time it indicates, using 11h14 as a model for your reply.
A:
4h50
